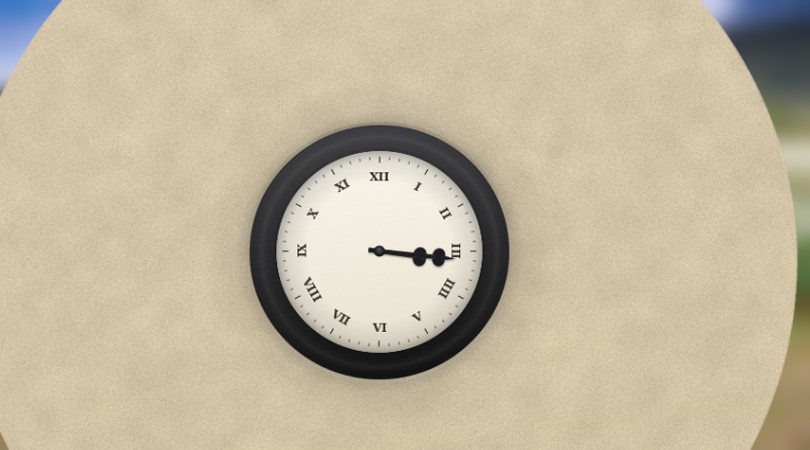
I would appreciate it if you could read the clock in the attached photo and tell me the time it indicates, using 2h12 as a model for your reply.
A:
3h16
